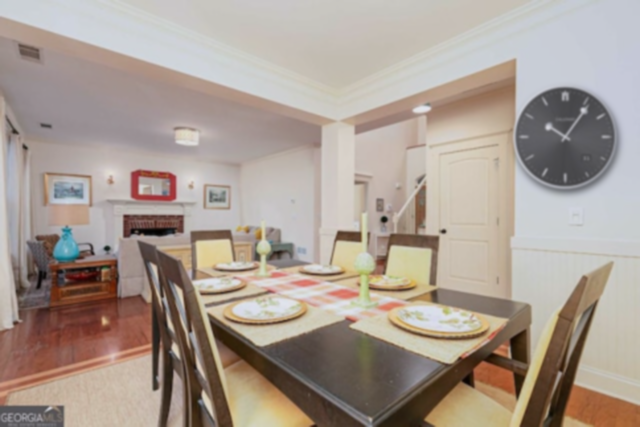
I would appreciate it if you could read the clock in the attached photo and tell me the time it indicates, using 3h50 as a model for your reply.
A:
10h06
